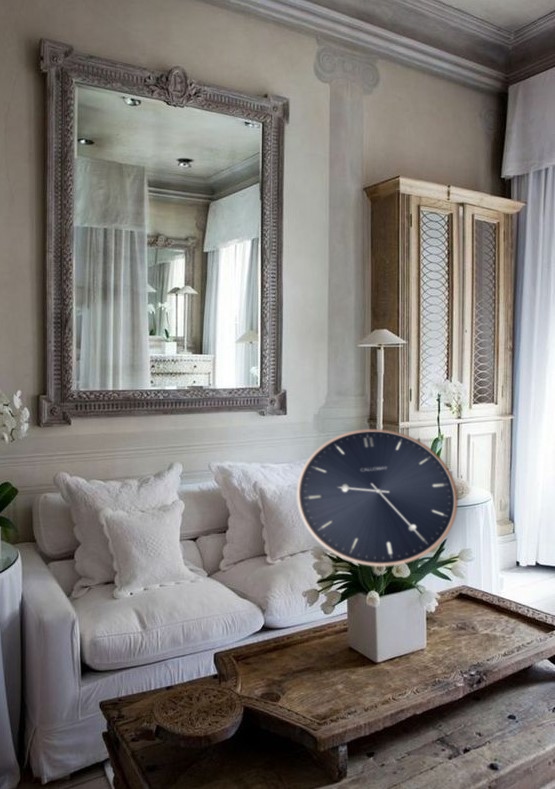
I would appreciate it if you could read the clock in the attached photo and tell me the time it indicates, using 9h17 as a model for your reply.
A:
9h25
